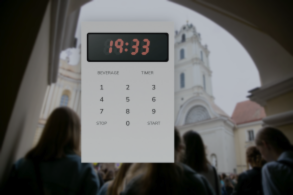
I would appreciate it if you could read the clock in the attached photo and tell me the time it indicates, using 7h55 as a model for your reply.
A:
19h33
